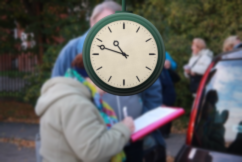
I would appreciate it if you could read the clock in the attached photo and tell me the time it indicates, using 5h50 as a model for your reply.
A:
10h48
